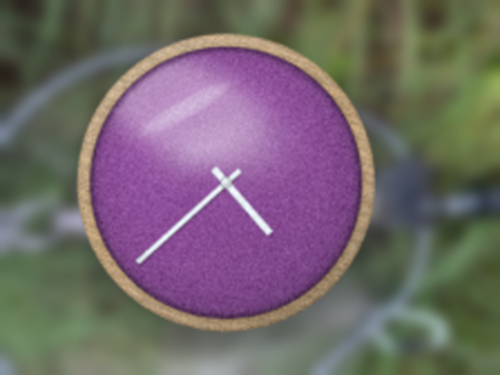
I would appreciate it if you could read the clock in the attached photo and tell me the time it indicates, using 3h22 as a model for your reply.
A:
4h38
